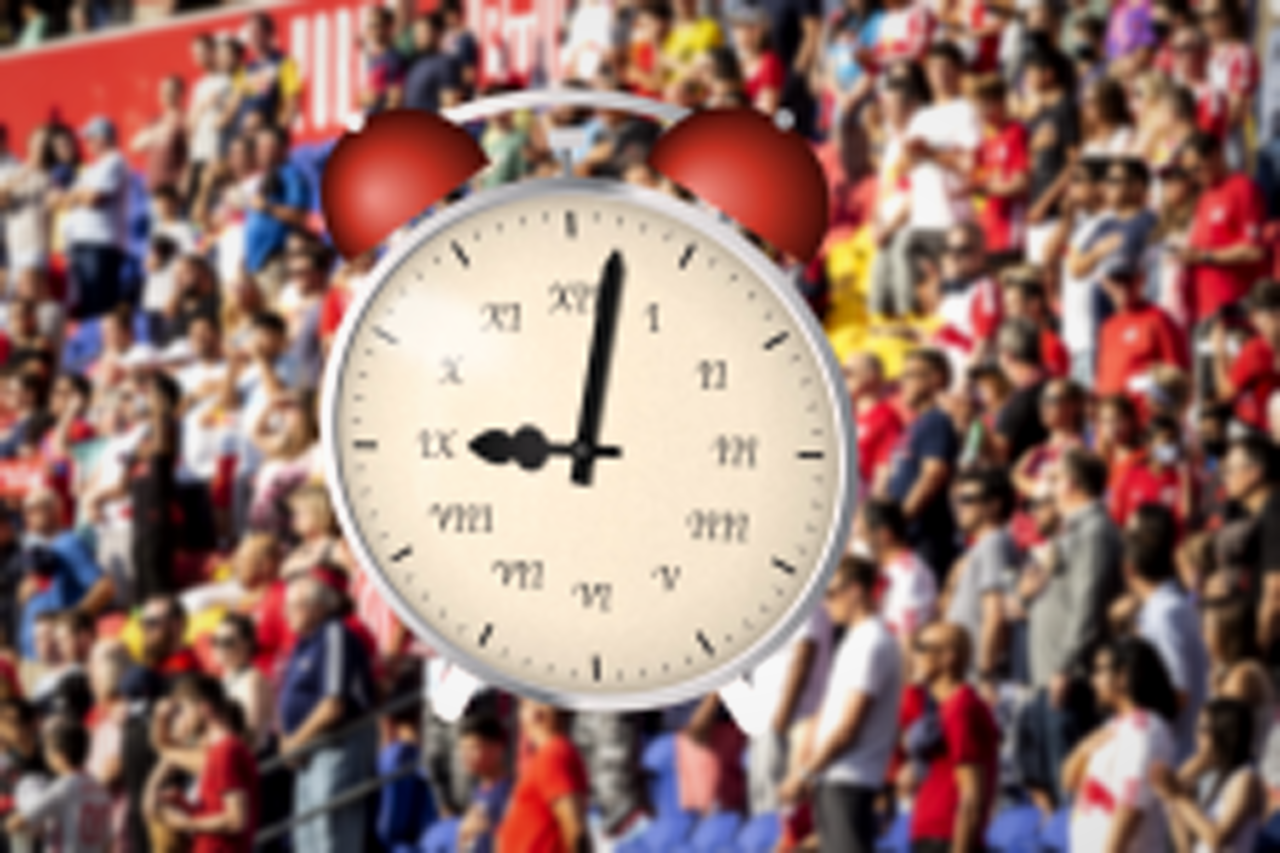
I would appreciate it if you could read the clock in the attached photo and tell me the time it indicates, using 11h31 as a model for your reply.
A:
9h02
